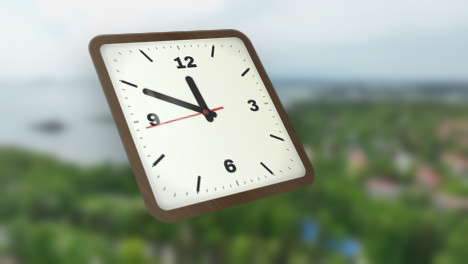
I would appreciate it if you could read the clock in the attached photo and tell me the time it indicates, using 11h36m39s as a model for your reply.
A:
11h49m44s
